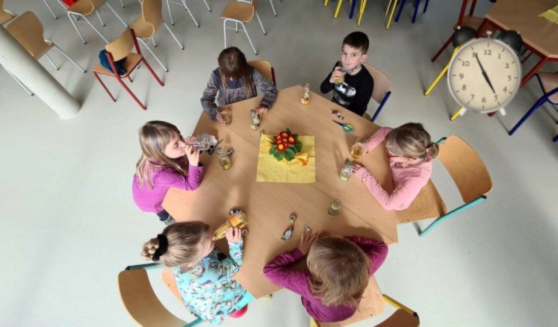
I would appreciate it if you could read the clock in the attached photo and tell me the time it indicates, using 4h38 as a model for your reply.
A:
4h55
